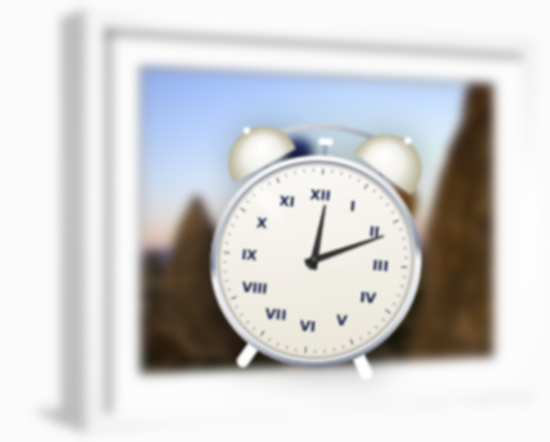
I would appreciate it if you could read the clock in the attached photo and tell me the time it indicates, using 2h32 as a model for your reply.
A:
12h11
